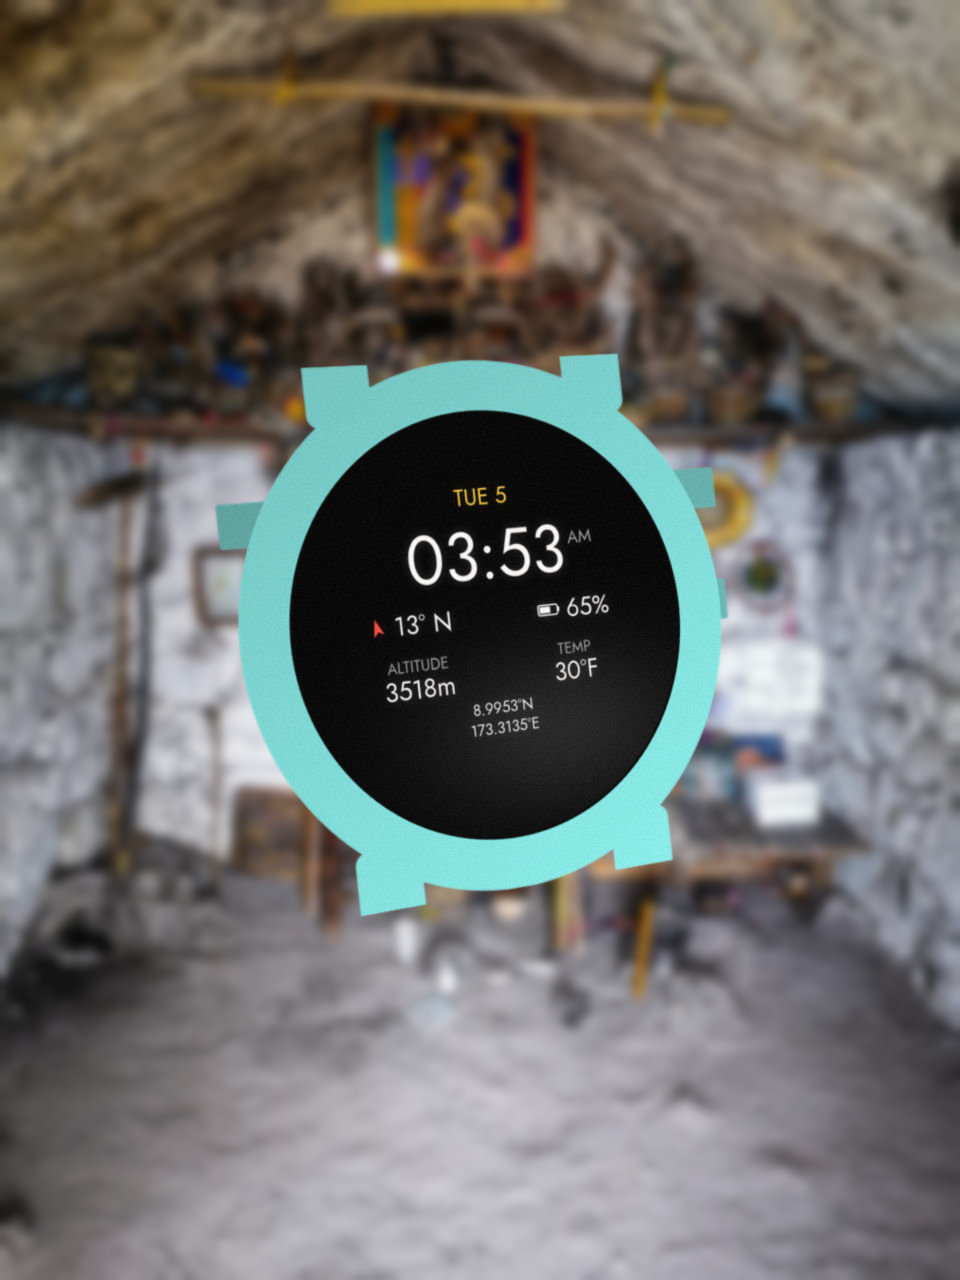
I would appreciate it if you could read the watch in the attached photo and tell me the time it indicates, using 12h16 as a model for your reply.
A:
3h53
